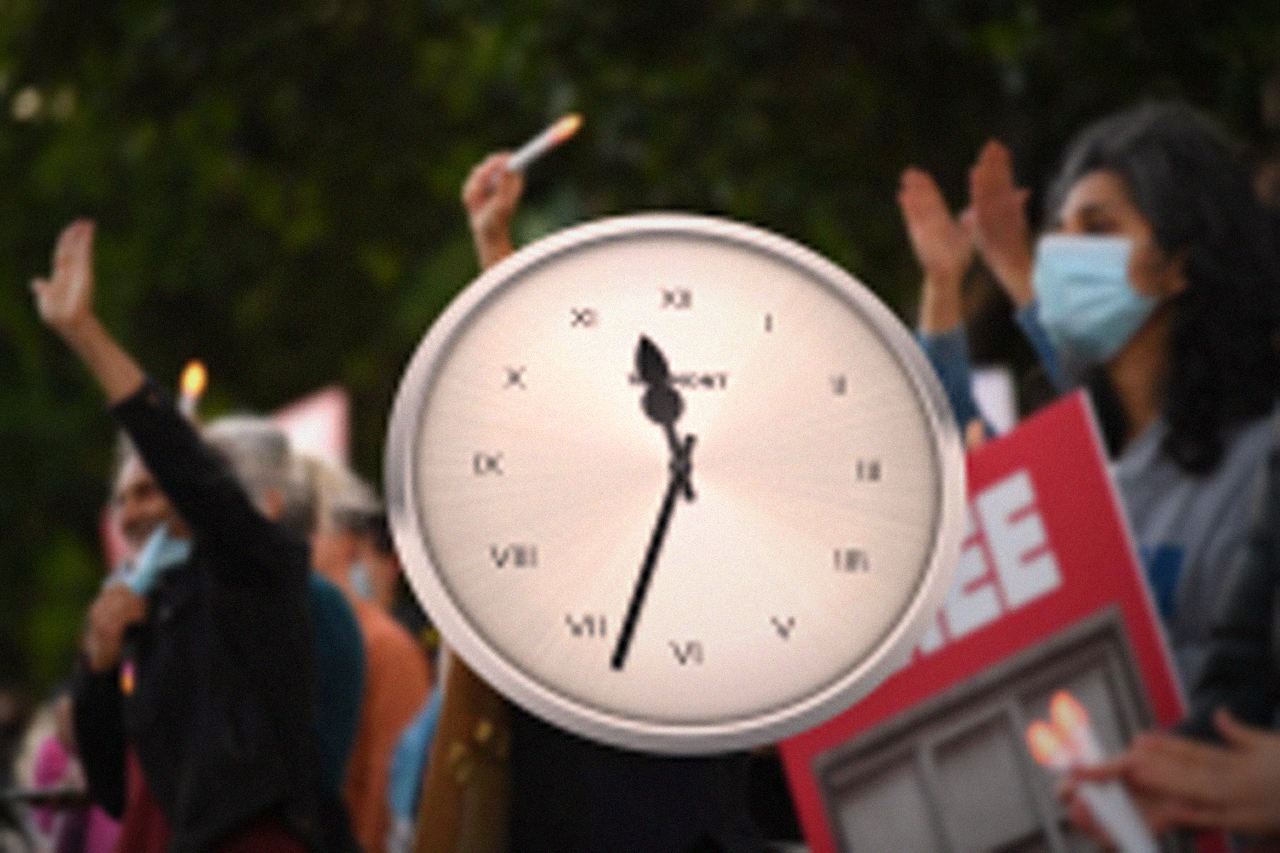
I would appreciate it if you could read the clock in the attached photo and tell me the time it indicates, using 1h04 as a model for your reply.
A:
11h33
